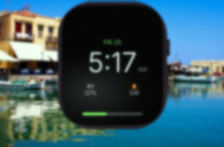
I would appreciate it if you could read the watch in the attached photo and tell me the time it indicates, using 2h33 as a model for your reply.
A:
5h17
